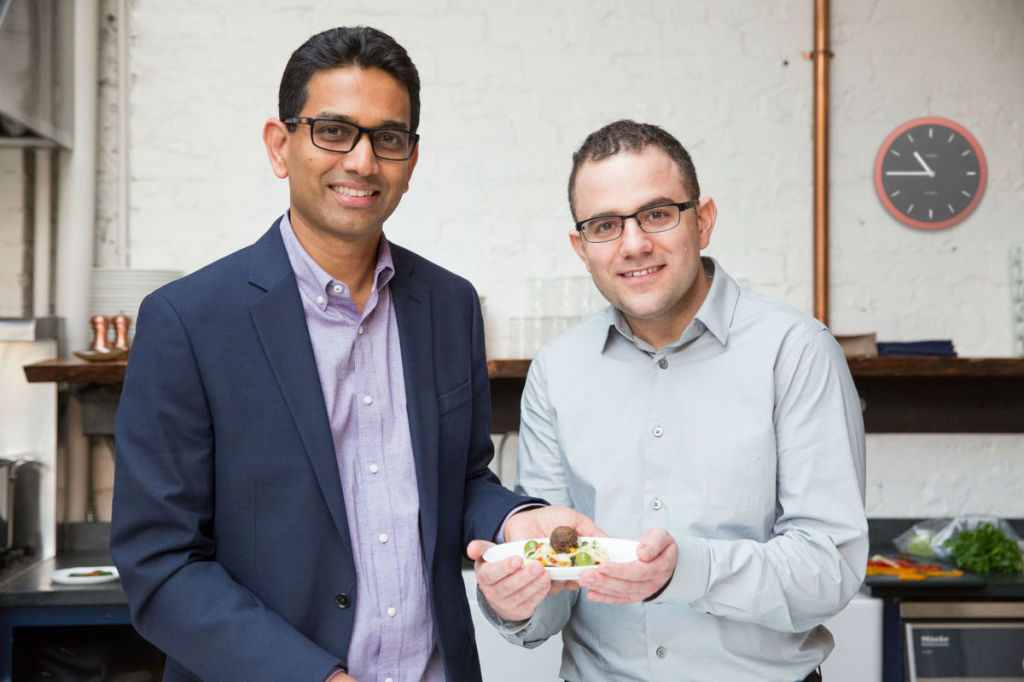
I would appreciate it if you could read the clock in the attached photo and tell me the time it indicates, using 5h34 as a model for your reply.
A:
10h45
